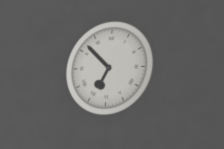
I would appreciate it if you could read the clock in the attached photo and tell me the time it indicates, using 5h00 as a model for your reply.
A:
6h52
